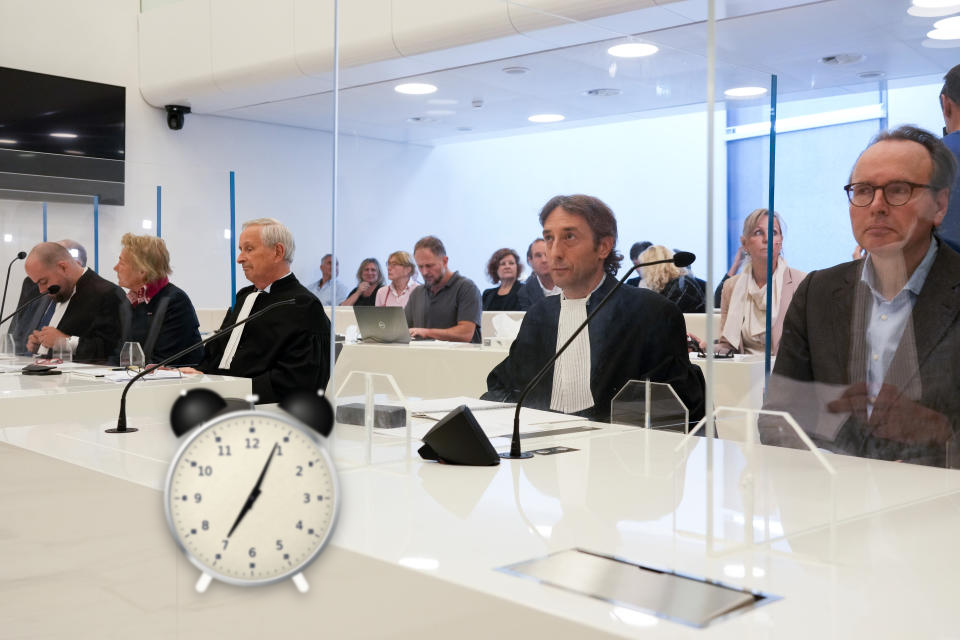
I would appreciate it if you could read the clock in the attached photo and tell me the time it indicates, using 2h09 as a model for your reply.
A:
7h04
